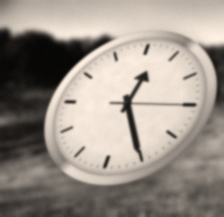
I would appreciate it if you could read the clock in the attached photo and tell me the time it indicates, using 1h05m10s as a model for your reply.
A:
12h25m15s
